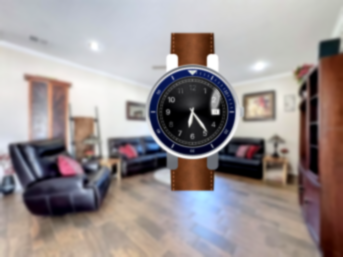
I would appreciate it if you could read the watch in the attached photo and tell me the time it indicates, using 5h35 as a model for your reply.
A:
6h24
